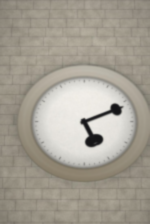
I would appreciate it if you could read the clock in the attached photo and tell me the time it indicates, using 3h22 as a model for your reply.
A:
5h11
